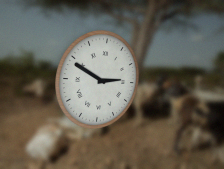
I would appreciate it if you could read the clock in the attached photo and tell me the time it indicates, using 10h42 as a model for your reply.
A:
2h49
